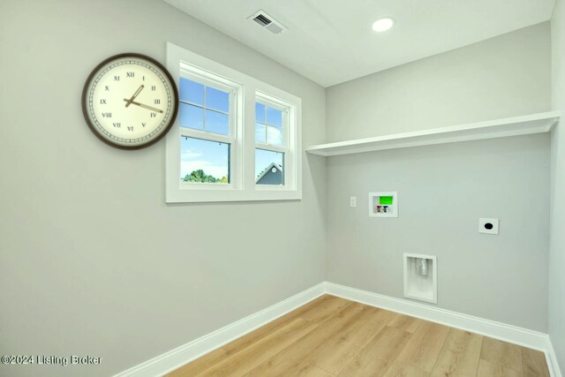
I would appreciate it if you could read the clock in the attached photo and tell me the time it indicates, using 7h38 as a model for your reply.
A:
1h18
